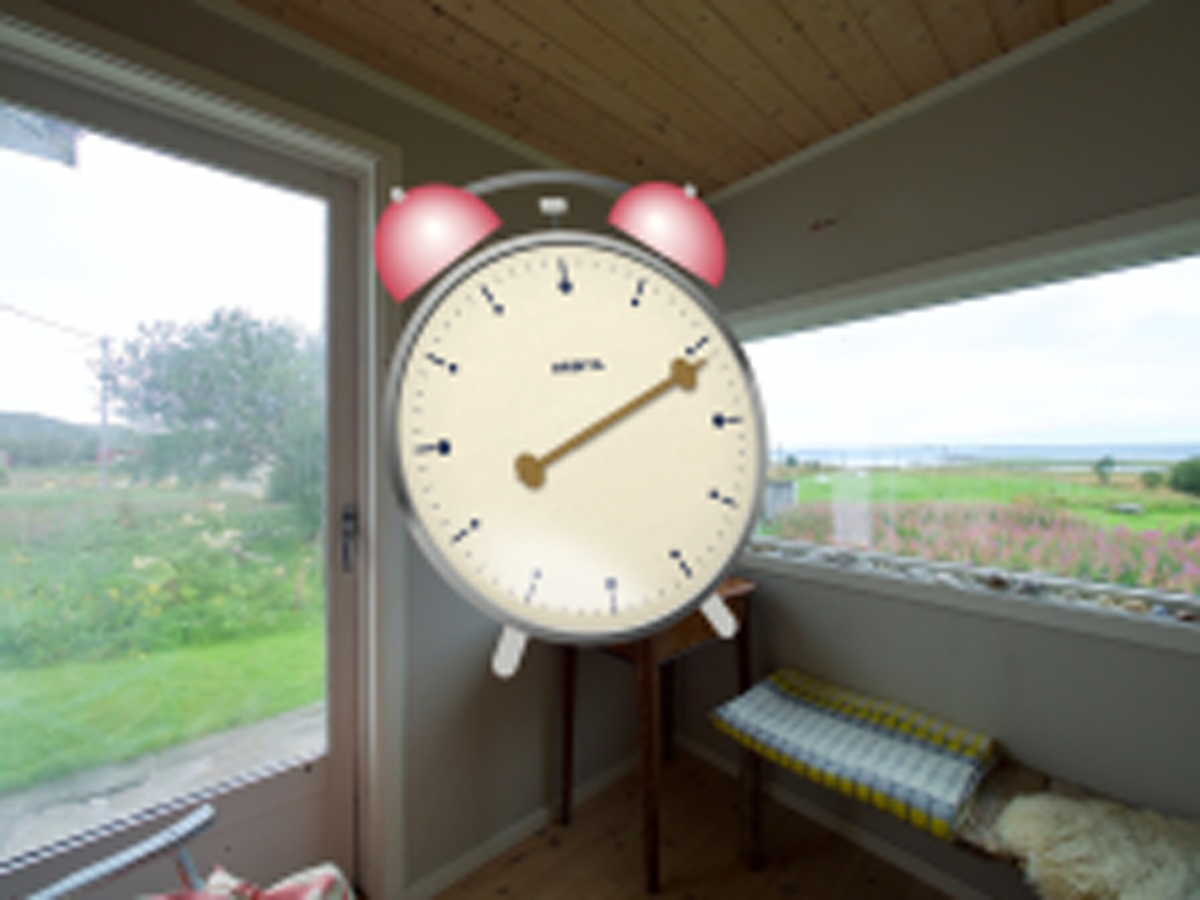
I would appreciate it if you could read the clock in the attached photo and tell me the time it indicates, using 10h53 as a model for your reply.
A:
8h11
